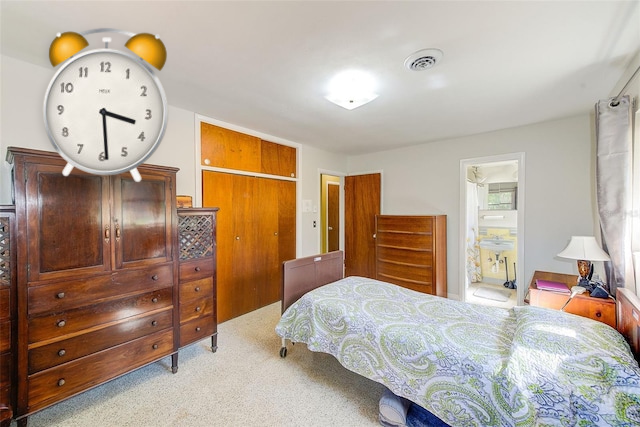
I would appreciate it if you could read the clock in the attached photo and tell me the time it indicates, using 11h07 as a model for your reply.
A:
3h29
